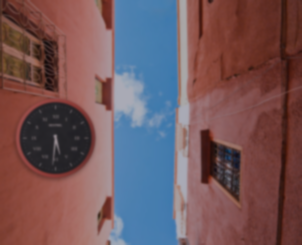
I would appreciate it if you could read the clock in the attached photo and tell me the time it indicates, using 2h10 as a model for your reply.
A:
5h31
